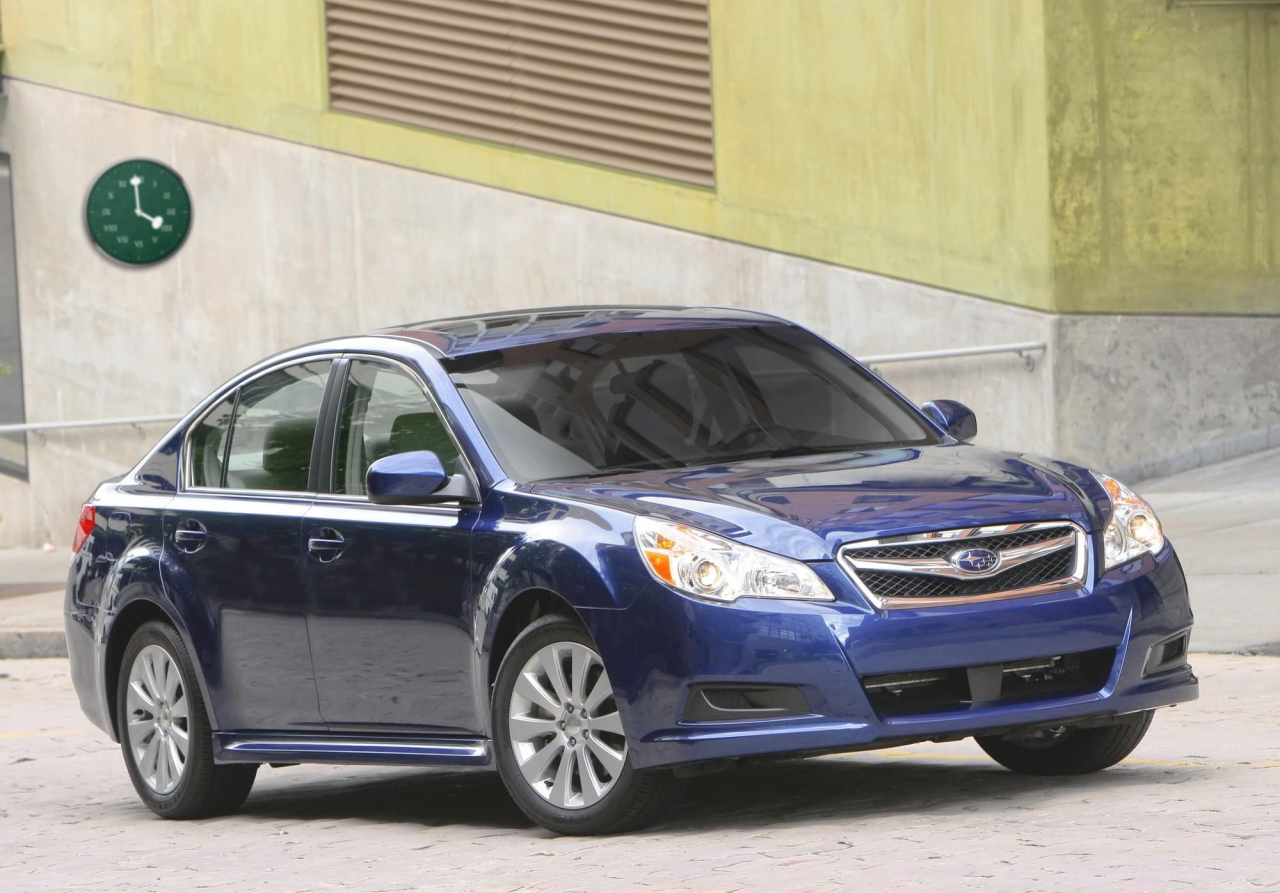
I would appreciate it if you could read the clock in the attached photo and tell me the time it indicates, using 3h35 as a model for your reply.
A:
3h59
